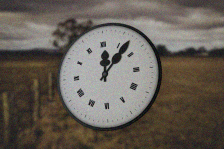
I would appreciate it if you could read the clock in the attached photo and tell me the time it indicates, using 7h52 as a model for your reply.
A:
12h07
